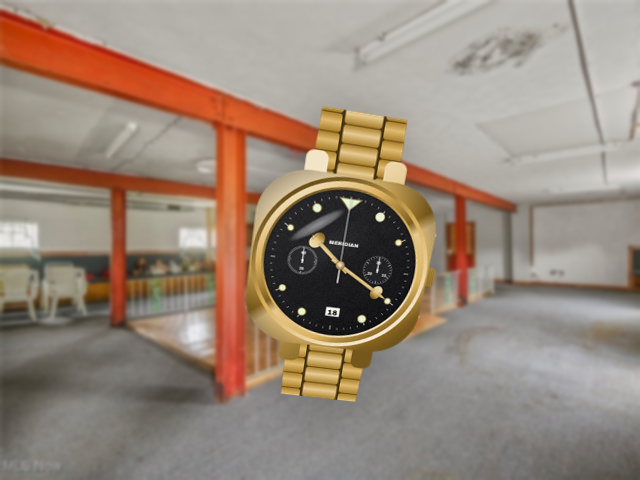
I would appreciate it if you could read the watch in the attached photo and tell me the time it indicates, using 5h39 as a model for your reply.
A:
10h20
